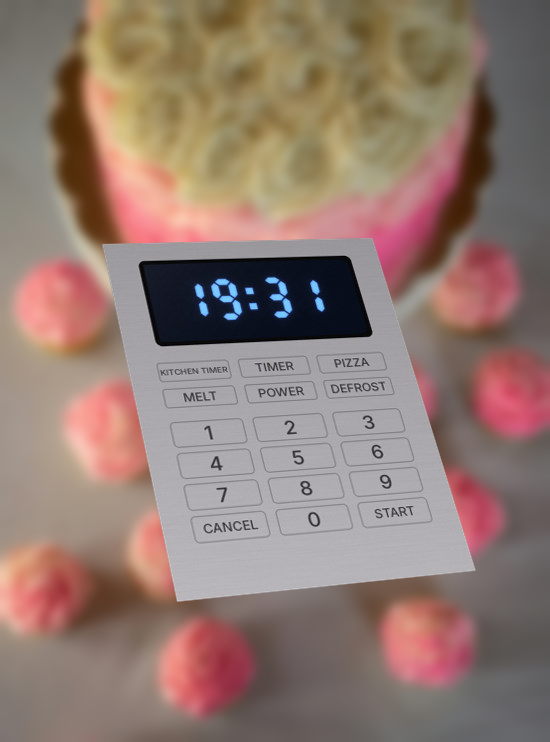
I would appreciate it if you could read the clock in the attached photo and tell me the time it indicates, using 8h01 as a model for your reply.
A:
19h31
